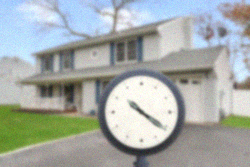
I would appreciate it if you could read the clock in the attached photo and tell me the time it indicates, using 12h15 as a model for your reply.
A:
10h21
